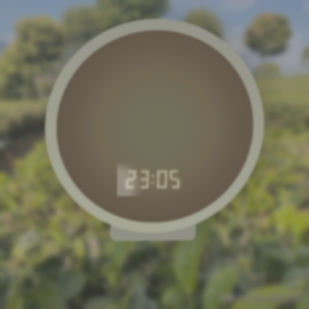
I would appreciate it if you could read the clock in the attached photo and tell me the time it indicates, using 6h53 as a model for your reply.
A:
23h05
